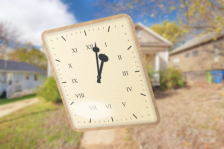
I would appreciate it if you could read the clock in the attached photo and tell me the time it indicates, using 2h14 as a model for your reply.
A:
1h02
